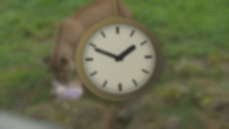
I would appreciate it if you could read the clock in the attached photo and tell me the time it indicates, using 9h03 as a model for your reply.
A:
1h49
